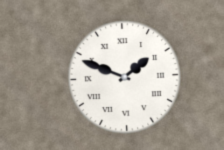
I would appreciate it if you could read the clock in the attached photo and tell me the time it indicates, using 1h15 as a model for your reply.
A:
1h49
